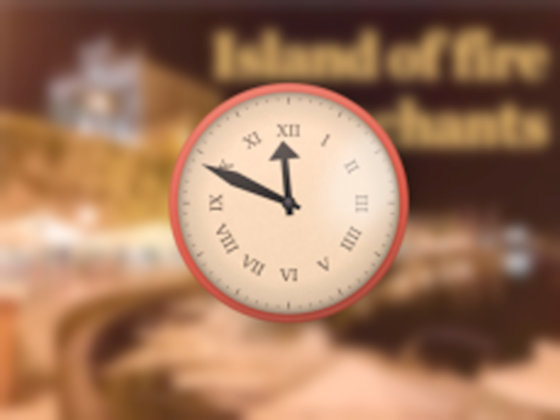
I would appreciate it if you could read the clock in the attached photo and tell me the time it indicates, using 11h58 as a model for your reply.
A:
11h49
